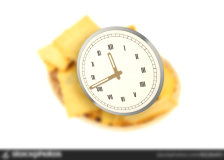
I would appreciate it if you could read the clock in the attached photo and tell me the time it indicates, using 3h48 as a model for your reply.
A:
11h42
